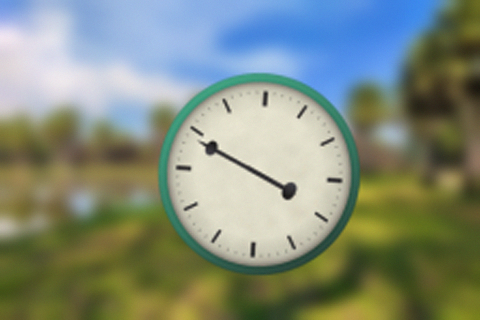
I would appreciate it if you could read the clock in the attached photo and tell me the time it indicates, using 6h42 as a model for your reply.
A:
3h49
